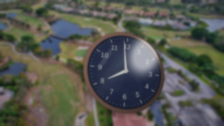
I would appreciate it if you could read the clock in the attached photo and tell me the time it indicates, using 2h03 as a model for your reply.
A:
7h59
